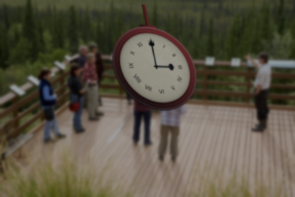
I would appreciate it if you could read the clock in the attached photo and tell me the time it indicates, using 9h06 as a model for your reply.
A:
3h00
